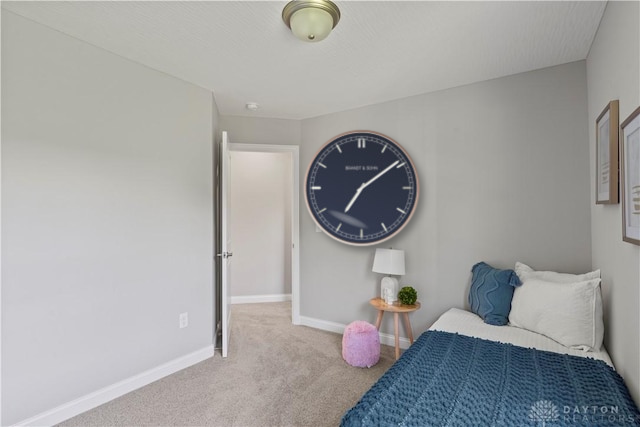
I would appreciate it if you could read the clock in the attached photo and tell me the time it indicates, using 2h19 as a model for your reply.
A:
7h09
